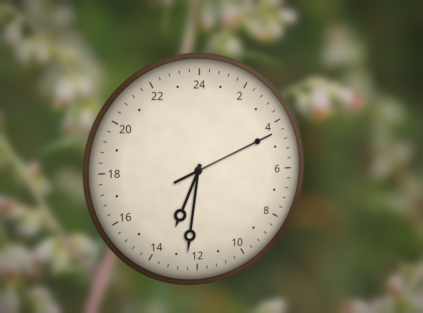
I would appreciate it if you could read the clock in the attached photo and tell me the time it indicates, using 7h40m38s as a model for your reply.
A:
13h31m11s
